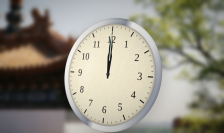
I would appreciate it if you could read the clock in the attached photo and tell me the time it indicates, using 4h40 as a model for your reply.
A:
12h00
